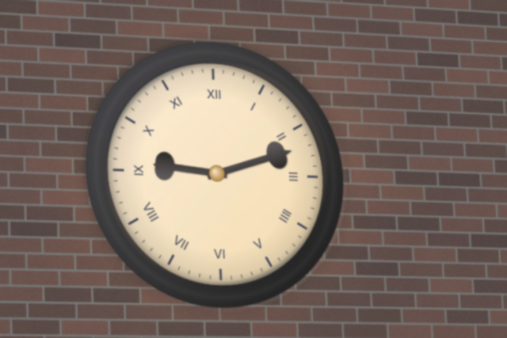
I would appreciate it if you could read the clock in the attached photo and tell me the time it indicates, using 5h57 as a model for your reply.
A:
9h12
